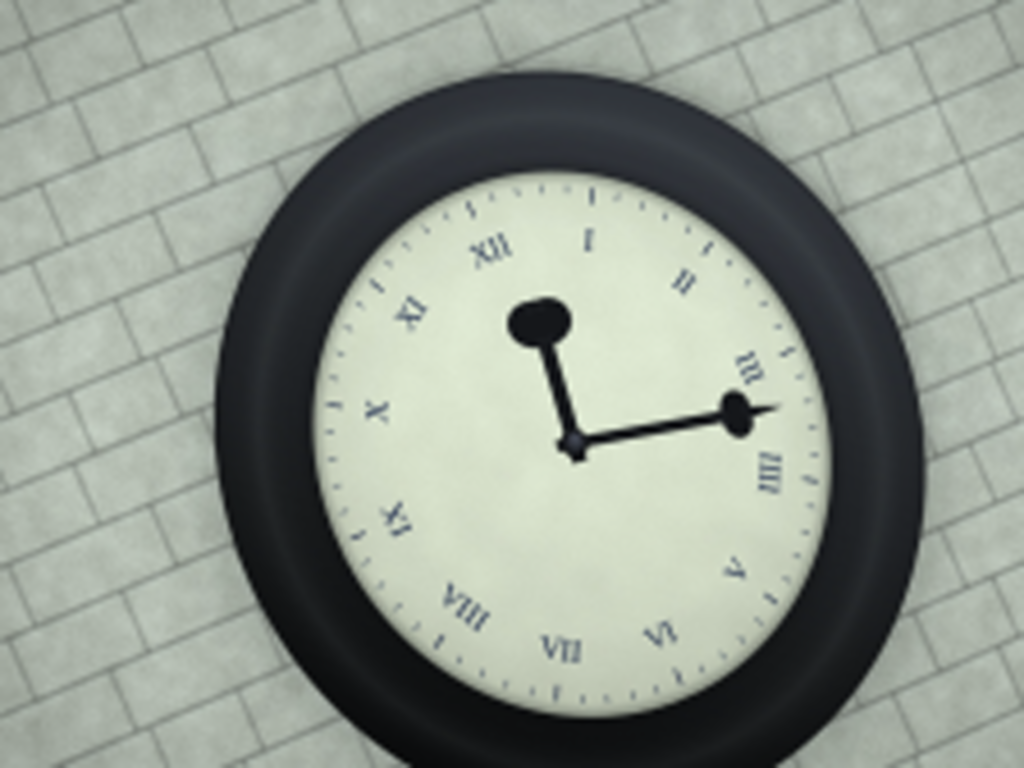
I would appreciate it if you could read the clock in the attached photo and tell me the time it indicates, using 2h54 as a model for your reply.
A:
12h17
